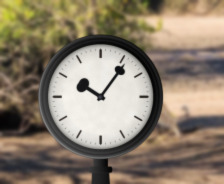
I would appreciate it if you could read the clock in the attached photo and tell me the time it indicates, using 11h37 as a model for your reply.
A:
10h06
